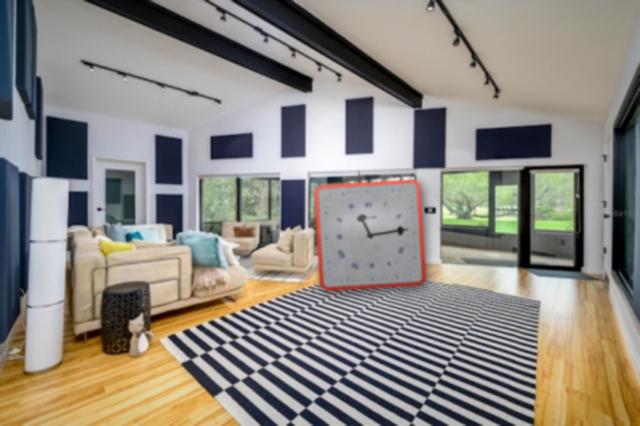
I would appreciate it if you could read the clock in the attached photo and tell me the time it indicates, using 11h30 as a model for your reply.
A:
11h14
